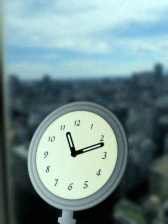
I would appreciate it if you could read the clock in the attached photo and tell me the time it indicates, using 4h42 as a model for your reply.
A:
11h12
